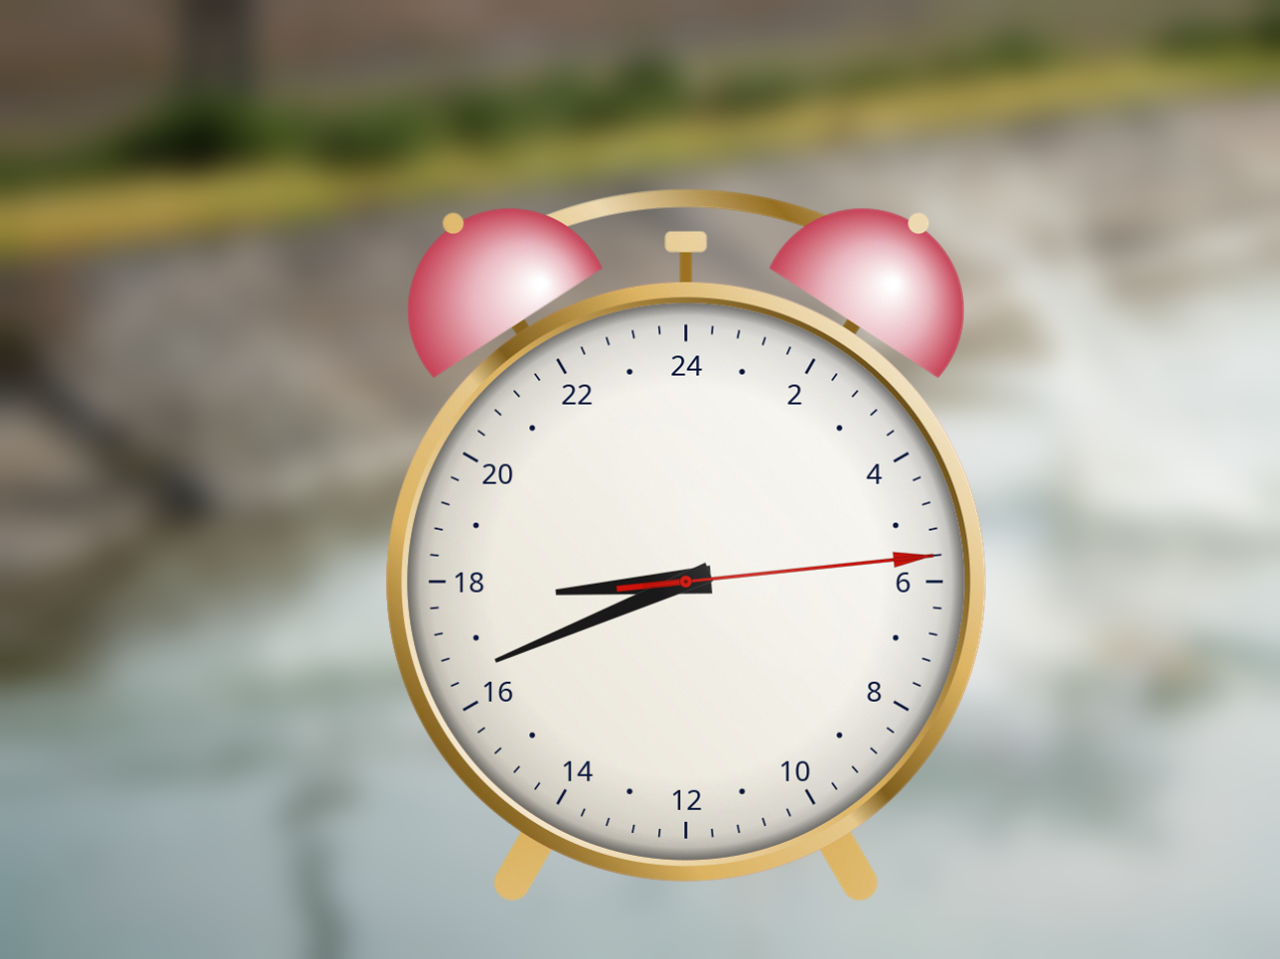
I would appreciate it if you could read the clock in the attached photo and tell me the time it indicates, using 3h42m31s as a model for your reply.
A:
17h41m14s
